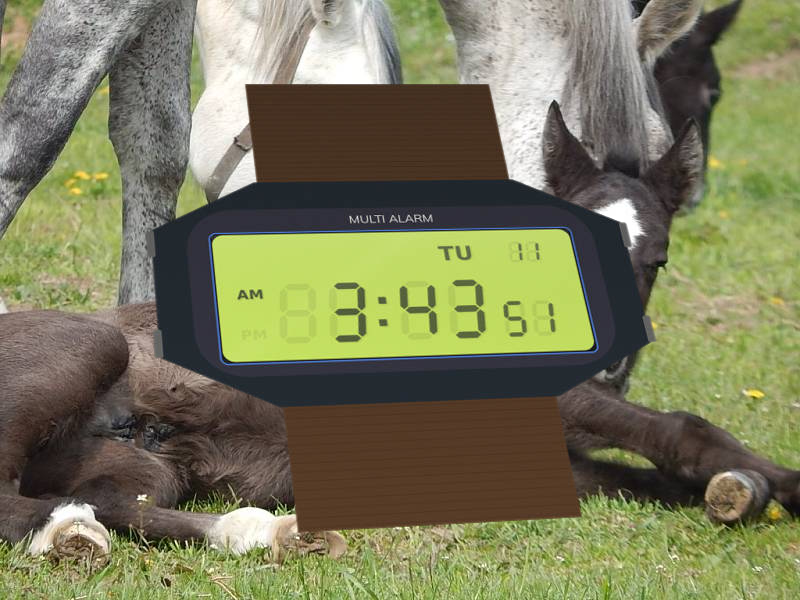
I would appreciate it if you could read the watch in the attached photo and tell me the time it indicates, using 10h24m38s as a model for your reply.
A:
3h43m51s
